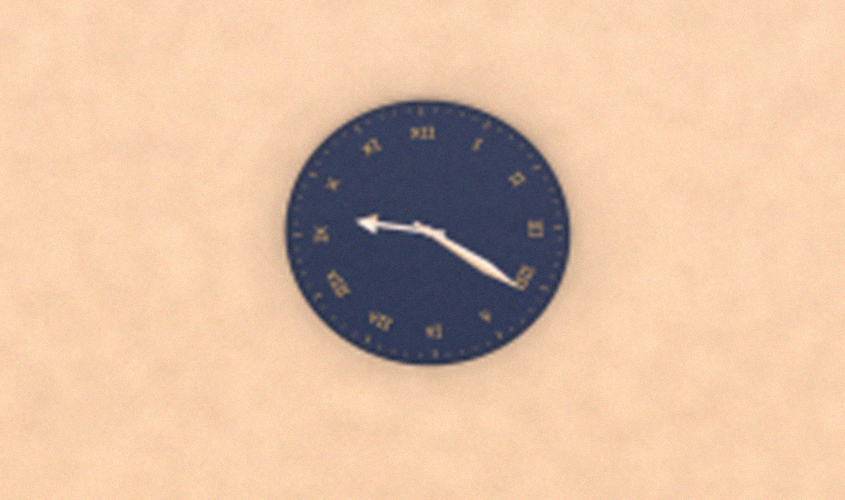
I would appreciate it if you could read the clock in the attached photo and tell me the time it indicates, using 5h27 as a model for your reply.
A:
9h21
